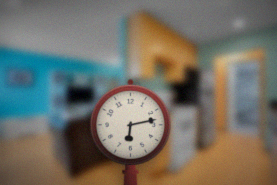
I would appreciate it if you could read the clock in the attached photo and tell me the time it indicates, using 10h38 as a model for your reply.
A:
6h13
